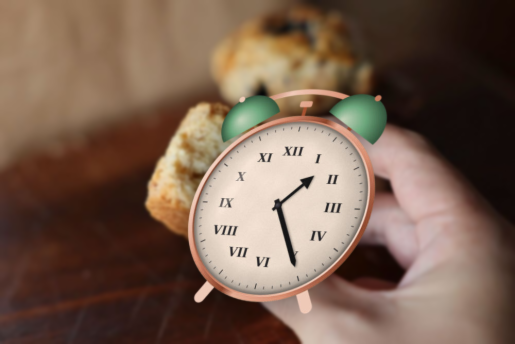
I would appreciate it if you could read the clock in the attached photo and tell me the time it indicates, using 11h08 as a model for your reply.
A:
1h25
